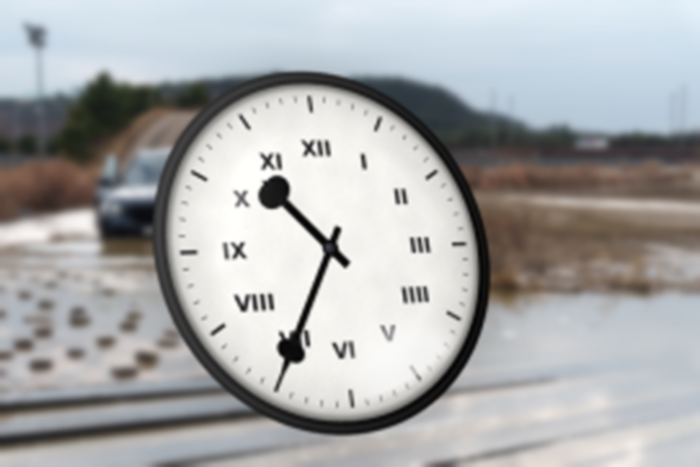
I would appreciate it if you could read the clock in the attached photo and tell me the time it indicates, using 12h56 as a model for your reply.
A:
10h35
